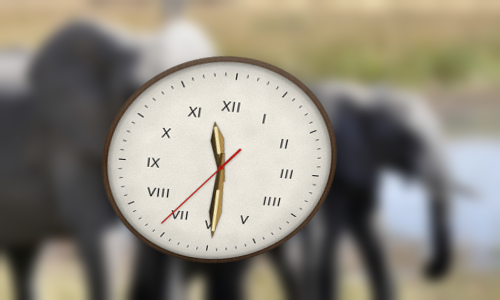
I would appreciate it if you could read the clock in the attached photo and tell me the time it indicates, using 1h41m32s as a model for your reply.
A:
11h29m36s
